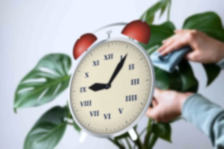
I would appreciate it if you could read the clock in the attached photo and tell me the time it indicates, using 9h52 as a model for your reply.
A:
9h06
